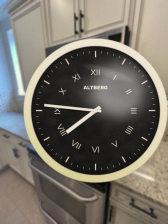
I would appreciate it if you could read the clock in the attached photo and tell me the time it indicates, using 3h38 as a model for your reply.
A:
7h46
